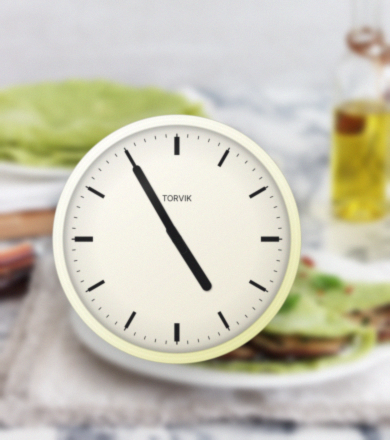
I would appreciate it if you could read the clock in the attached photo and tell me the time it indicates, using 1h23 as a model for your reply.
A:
4h55
